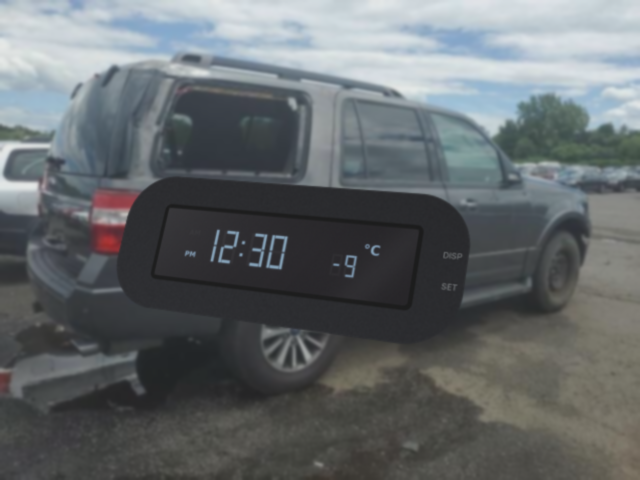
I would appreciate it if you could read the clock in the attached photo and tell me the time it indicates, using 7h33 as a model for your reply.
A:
12h30
